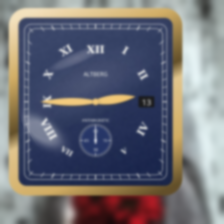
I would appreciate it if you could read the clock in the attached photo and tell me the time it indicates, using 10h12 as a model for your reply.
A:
2h45
